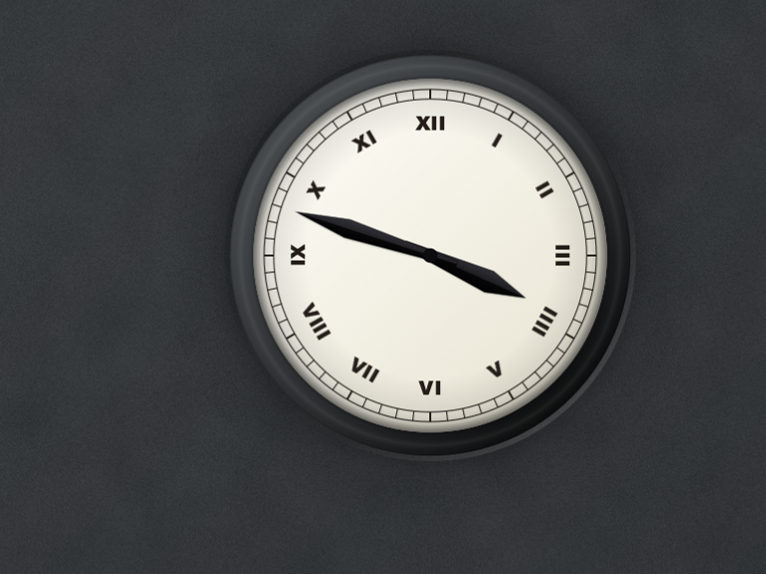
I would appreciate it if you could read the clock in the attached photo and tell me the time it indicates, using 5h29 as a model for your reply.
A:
3h48
